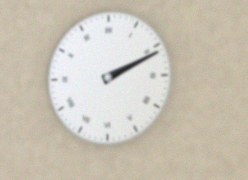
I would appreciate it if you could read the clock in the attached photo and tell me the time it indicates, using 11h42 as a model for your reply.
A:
2h11
